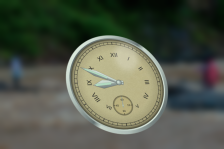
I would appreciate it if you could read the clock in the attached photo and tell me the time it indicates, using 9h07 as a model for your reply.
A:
8h49
